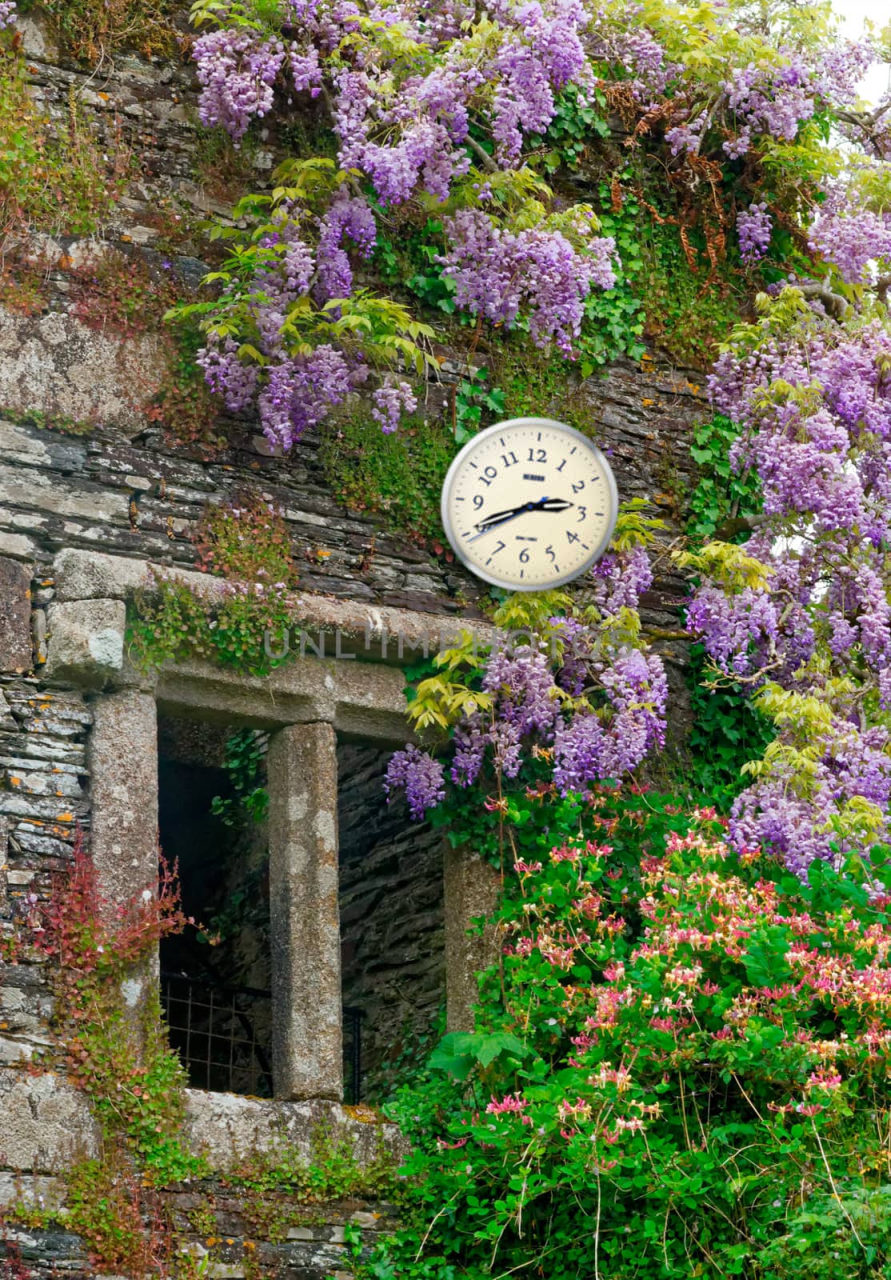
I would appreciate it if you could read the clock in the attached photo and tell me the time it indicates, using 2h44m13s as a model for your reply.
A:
2h40m39s
